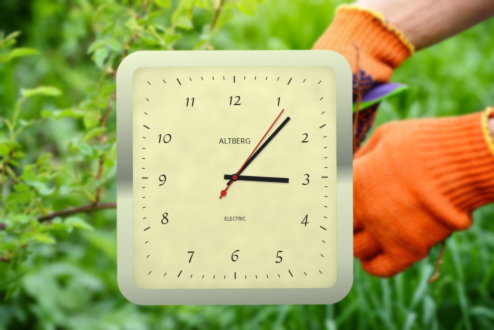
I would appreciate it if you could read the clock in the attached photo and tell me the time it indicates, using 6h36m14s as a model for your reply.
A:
3h07m06s
